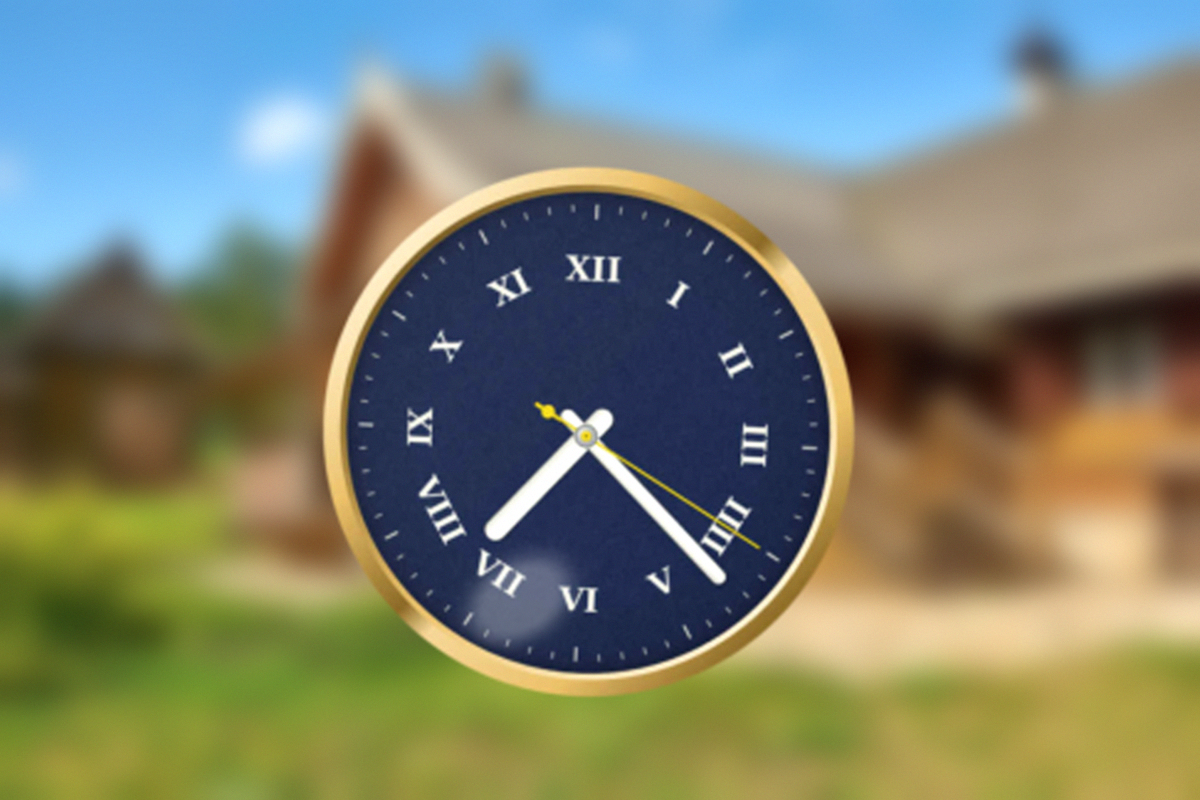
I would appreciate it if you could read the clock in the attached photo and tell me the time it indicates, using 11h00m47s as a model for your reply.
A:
7h22m20s
